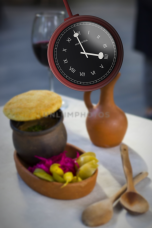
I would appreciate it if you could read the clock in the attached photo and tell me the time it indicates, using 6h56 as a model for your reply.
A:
3h59
